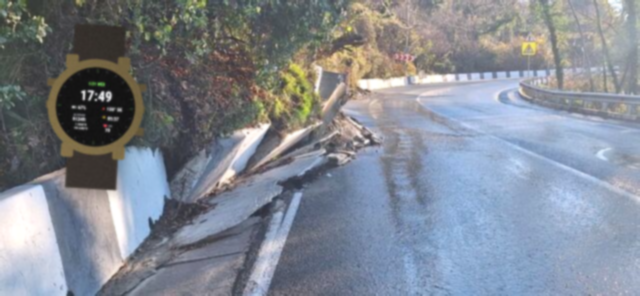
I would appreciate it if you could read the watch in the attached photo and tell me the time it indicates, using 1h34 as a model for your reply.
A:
17h49
